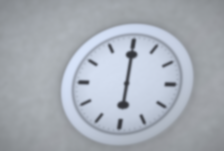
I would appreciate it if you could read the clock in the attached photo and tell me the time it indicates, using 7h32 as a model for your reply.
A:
6h00
